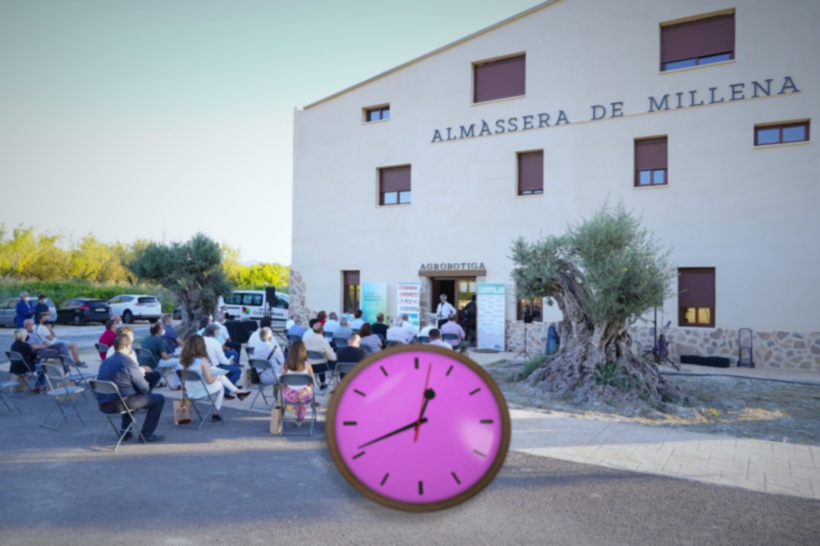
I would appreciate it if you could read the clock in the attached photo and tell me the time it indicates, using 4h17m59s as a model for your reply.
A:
12h41m02s
